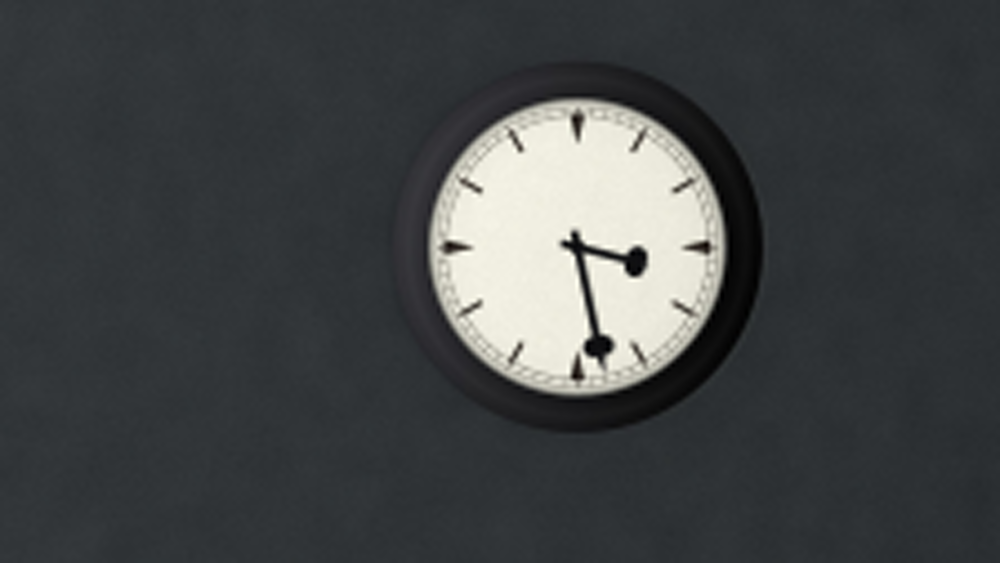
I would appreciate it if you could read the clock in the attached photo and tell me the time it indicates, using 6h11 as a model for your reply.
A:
3h28
